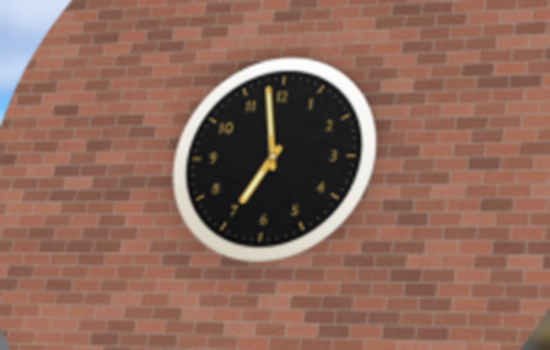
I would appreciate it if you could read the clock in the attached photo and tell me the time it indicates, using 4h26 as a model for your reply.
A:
6h58
